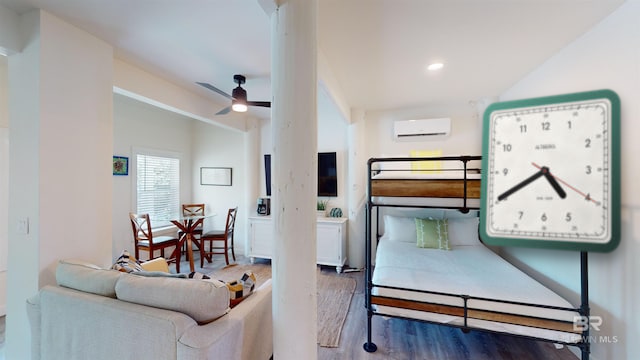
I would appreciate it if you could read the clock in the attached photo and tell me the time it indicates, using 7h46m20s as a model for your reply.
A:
4h40m20s
